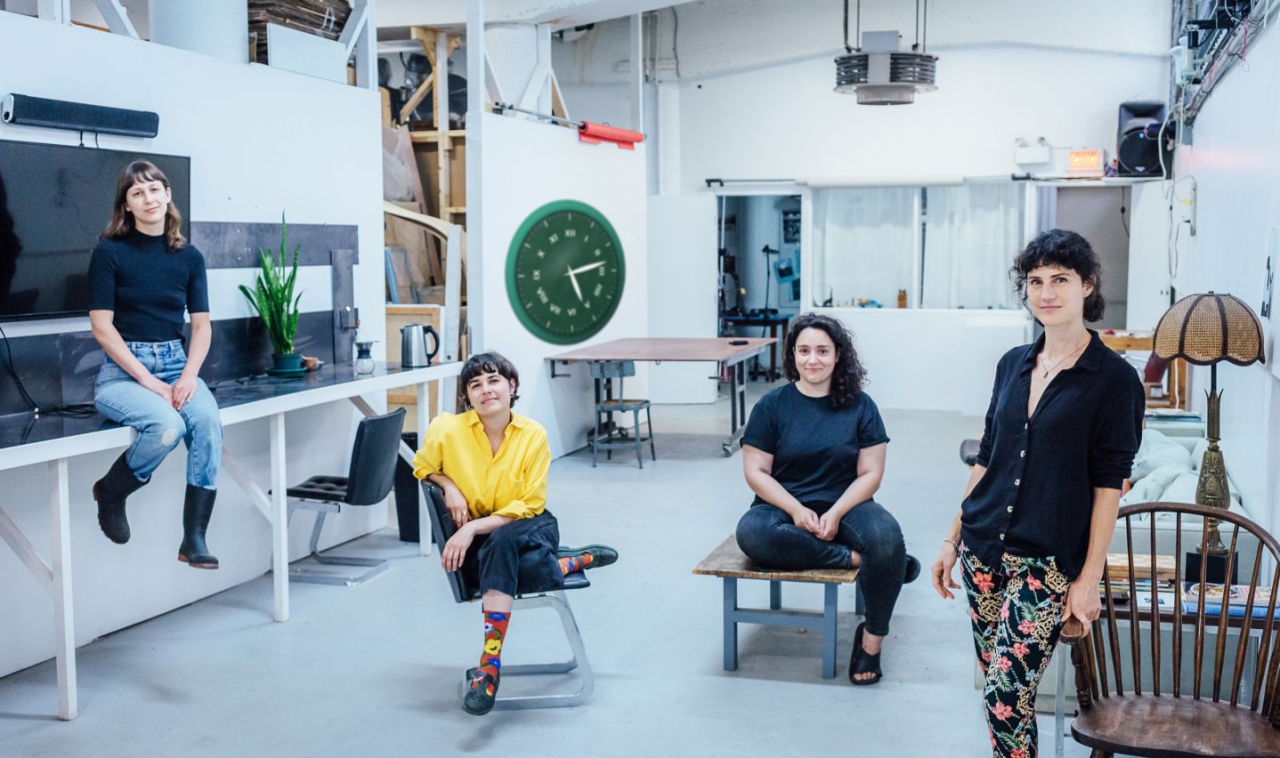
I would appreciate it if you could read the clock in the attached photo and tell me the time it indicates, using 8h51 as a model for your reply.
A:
5h13
